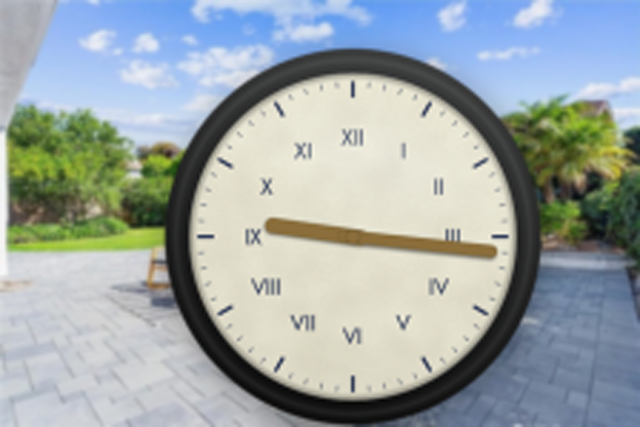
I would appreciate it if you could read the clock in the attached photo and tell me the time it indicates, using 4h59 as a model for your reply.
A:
9h16
